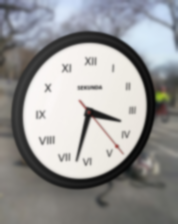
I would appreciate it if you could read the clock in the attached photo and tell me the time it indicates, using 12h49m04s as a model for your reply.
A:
3h32m23s
